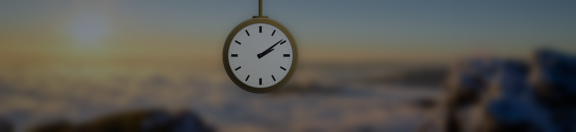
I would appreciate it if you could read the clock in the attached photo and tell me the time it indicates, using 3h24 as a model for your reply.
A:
2h09
